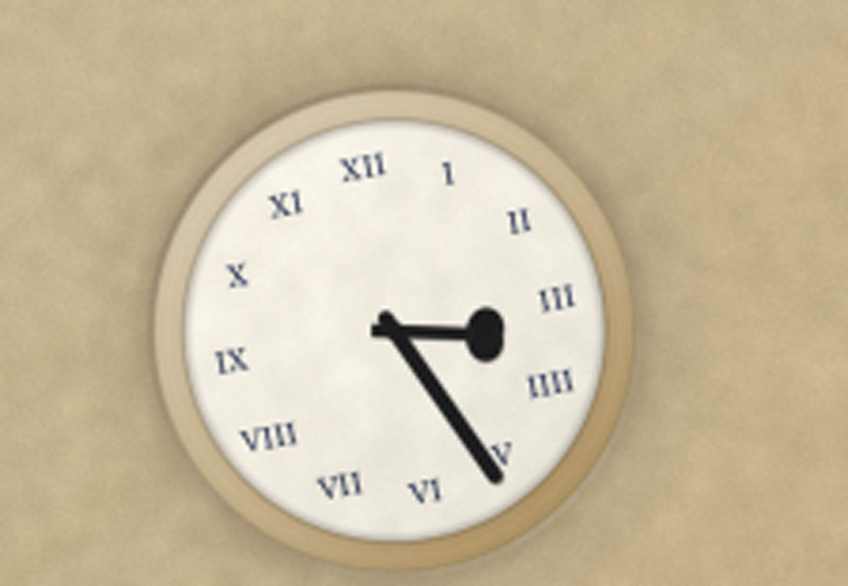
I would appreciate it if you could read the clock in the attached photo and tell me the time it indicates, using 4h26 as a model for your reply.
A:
3h26
